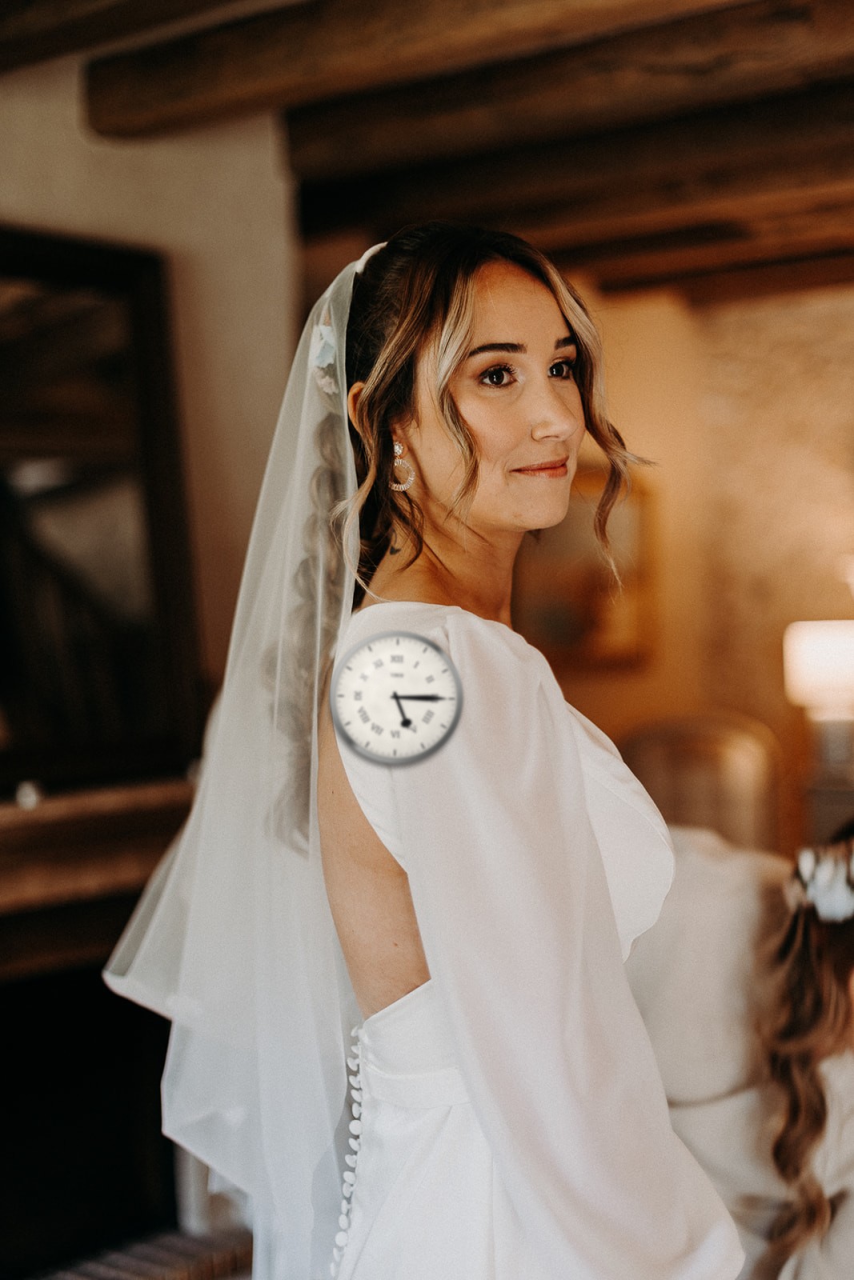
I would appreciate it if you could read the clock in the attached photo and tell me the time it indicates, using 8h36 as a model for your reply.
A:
5h15
